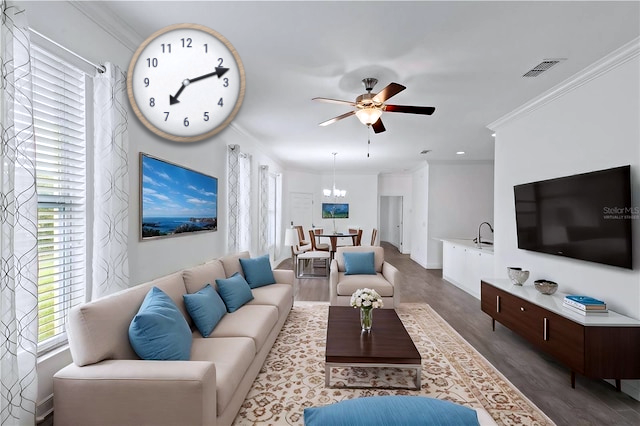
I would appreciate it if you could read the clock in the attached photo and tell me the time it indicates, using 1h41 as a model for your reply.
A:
7h12
